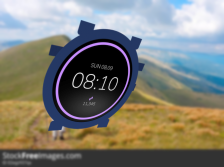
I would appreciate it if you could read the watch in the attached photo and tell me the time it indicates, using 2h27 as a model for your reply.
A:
8h10
